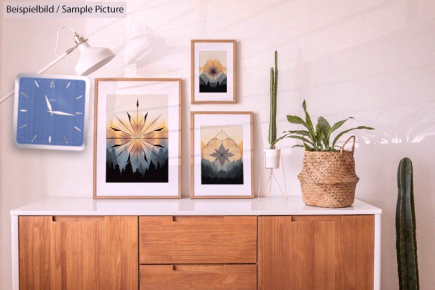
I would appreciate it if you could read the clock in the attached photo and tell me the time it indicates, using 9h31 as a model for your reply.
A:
11h16
